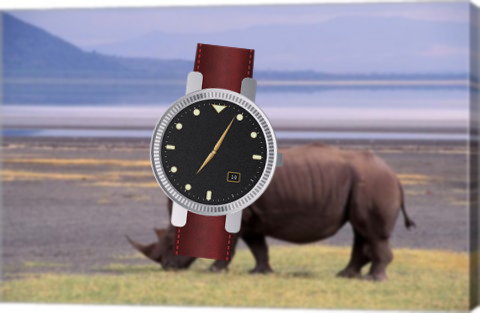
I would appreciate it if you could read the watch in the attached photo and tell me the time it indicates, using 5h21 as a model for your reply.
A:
7h04
